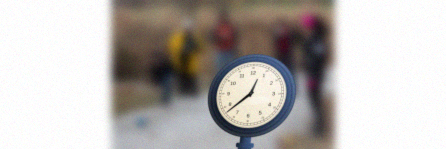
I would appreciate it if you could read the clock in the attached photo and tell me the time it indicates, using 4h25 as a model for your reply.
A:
12h38
